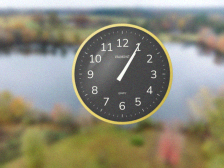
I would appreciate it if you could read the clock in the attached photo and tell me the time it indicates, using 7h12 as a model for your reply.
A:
1h05
